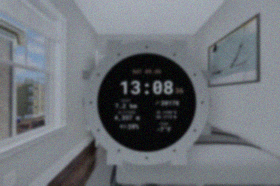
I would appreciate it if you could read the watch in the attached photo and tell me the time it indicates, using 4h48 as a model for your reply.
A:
13h08
